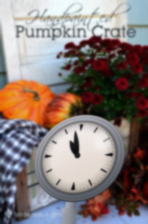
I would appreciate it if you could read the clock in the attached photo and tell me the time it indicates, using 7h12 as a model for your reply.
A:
10h58
